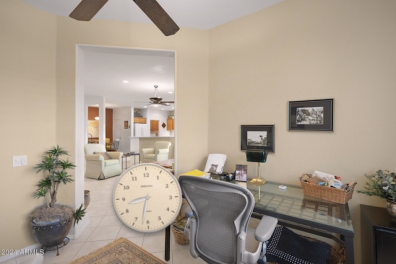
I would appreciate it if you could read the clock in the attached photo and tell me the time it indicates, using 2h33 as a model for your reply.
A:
8h32
